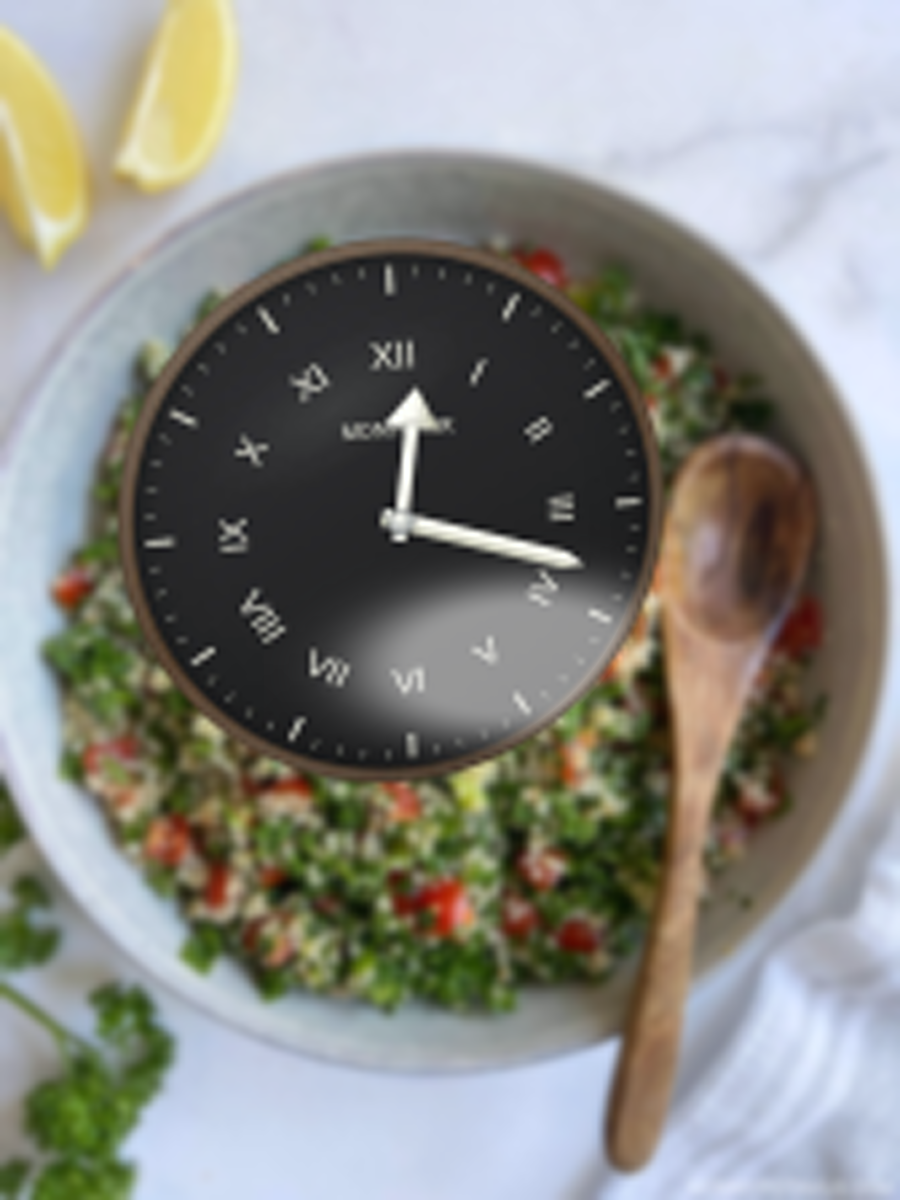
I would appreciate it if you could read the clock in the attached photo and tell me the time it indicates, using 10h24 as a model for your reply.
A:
12h18
